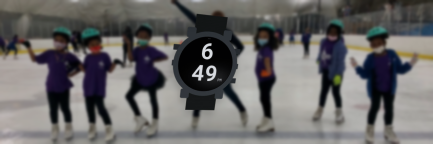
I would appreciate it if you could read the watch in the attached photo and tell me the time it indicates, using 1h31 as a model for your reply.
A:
6h49
